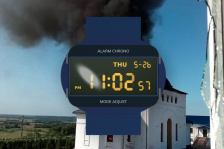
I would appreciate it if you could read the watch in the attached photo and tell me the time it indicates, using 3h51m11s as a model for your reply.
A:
11h02m57s
